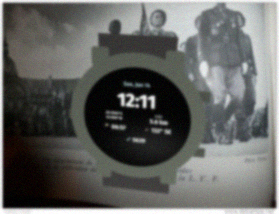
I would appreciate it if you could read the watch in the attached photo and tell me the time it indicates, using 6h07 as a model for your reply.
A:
12h11
